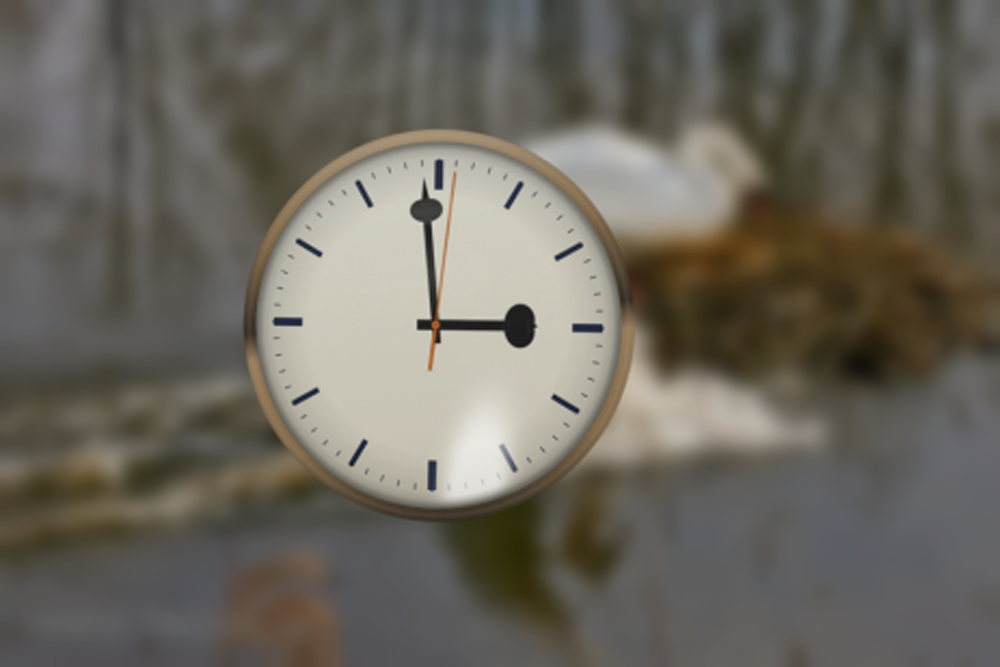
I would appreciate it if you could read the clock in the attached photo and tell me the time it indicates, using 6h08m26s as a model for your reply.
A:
2h59m01s
